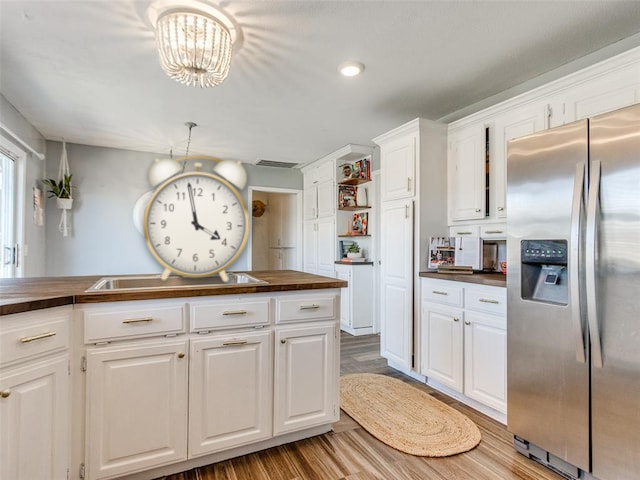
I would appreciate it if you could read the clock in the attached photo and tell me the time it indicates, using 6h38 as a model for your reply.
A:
3h58
